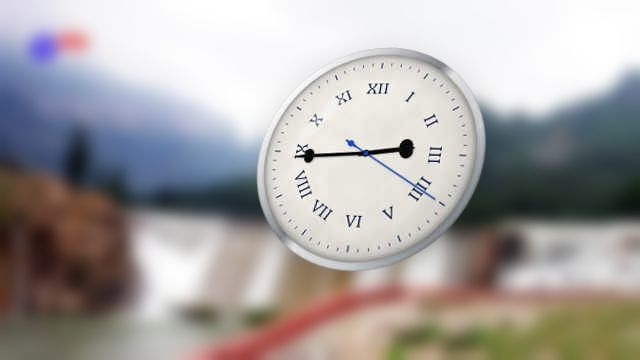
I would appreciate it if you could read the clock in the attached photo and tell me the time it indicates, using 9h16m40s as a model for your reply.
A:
2h44m20s
